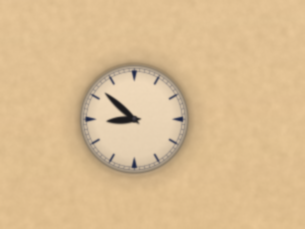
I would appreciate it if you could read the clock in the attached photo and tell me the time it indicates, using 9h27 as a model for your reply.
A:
8h52
